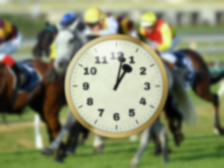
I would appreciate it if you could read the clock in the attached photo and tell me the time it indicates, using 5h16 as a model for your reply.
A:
1h02
